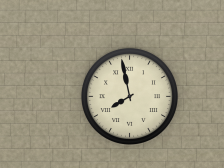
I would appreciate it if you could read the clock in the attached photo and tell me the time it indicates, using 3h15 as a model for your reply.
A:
7h58
